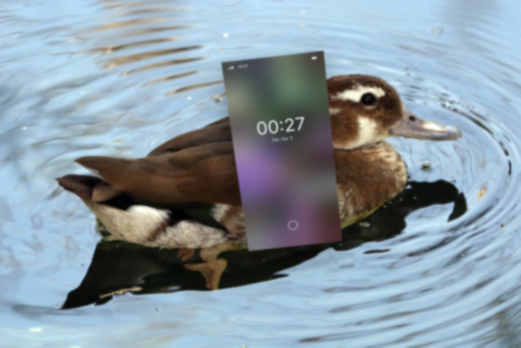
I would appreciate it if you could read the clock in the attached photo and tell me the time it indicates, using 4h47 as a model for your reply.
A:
0h27
